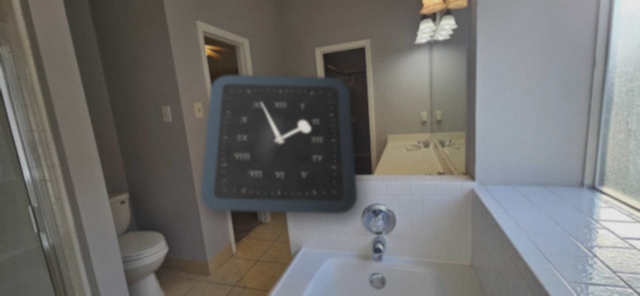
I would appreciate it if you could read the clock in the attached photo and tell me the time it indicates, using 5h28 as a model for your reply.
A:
1h56
